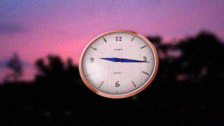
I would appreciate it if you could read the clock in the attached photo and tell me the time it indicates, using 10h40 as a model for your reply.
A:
9h16
